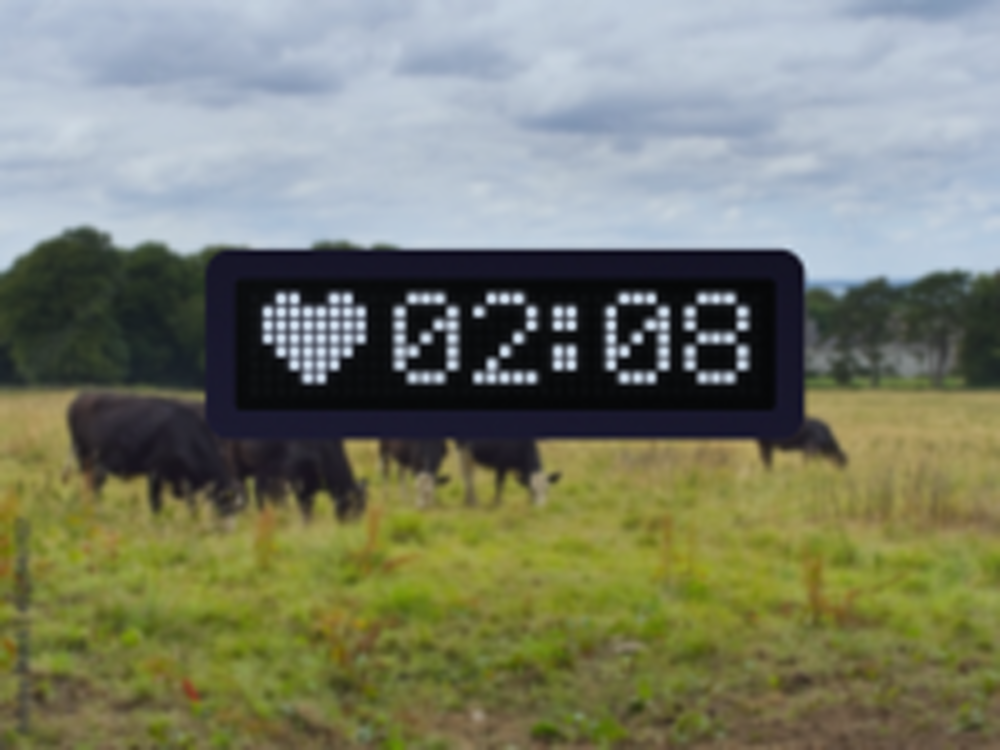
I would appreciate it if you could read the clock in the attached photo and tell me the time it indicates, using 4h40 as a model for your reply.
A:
2h08
